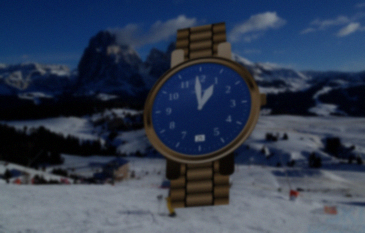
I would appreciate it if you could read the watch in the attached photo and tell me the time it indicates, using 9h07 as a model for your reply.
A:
12h59
